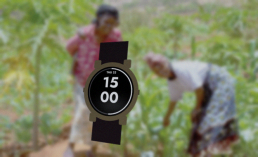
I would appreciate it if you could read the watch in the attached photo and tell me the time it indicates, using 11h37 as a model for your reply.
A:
15h00
